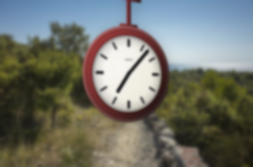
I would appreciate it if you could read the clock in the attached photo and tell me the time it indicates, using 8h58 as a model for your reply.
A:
7h07
